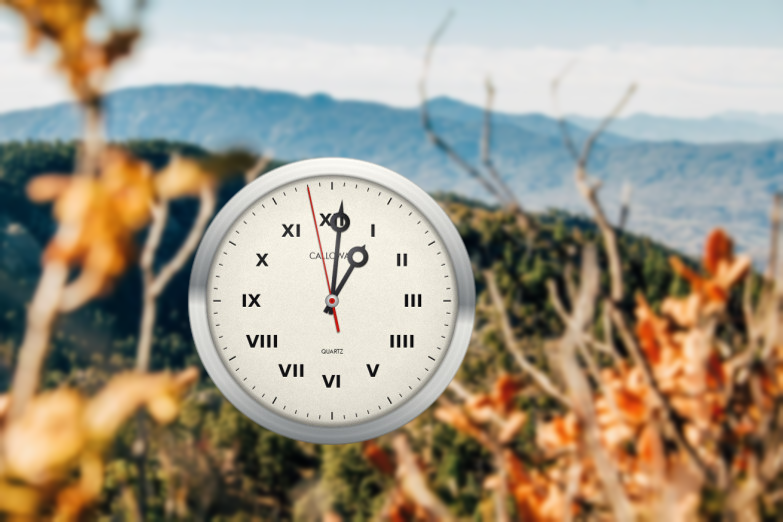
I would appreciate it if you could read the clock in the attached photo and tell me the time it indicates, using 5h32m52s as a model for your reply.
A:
1h00m58s
